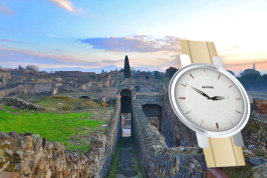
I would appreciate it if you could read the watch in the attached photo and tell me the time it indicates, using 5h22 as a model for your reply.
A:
2h51
